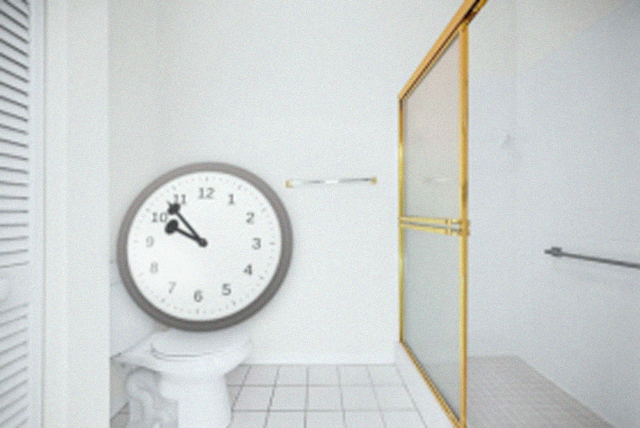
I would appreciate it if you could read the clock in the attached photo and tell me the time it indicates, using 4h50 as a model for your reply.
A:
9h53
